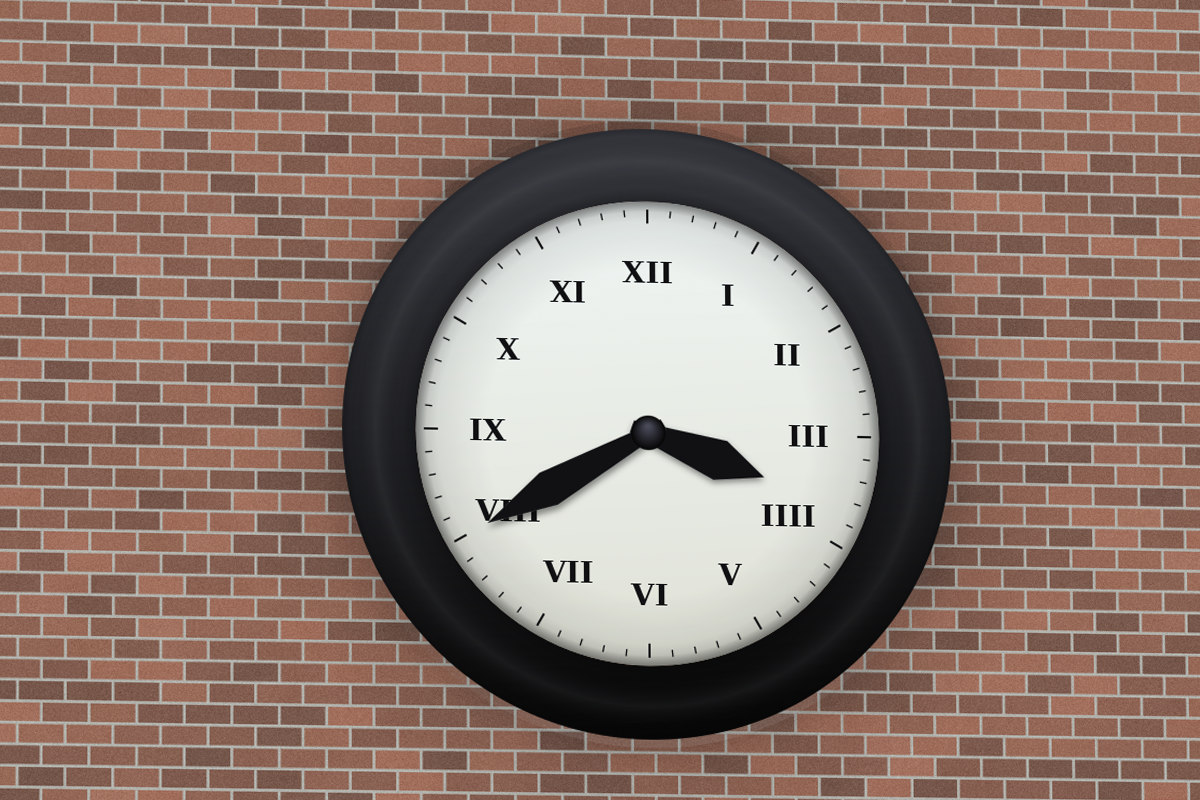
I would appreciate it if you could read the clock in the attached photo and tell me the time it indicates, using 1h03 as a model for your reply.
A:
3h40
